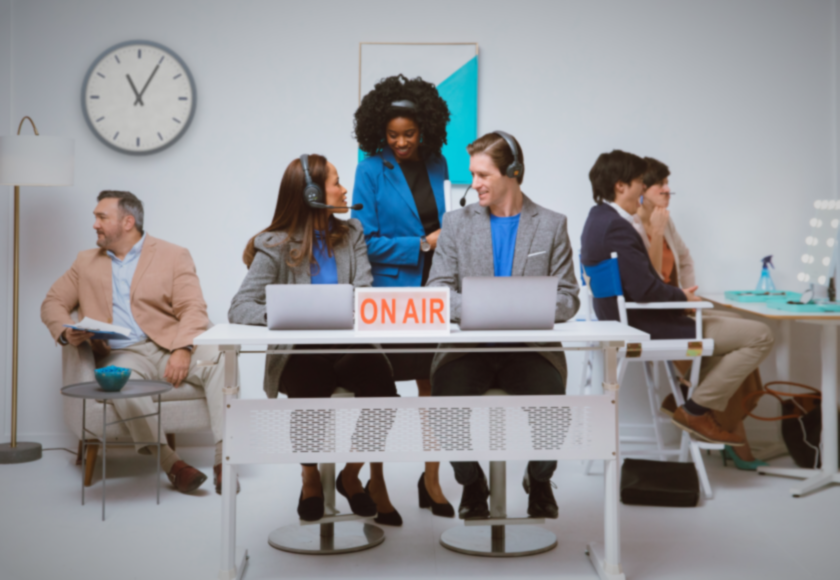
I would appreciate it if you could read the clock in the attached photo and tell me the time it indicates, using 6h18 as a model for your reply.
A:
11h05
